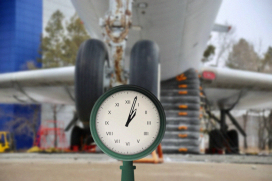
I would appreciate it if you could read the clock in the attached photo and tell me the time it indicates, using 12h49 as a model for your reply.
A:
1h03
